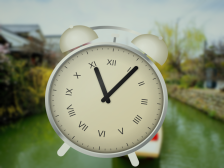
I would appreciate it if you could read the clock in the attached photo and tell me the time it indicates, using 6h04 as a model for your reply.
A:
11h06
